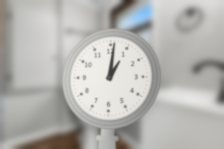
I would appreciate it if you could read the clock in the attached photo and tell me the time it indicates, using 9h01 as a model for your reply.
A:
1h01
